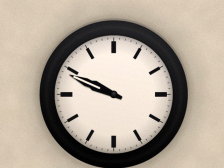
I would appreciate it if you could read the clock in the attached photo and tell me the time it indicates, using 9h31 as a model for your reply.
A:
9h49
